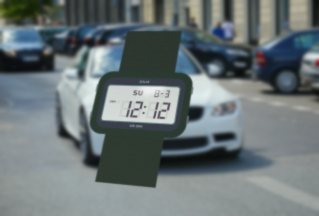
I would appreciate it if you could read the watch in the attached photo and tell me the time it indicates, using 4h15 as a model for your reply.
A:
12h12
